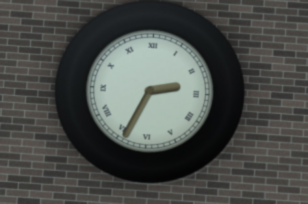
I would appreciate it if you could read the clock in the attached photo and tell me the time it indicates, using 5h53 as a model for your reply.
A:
2h34
